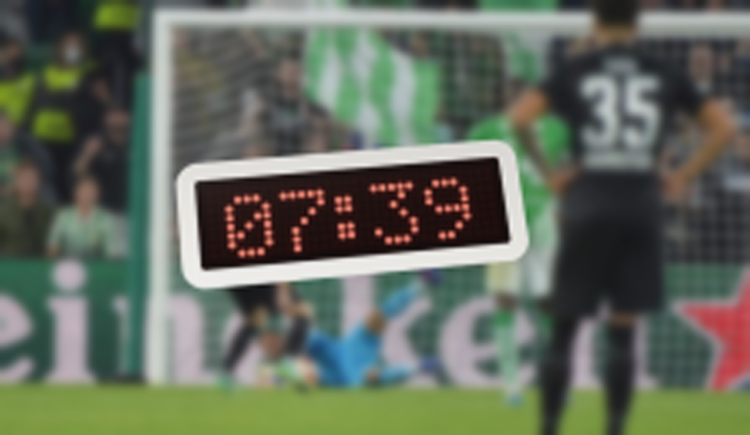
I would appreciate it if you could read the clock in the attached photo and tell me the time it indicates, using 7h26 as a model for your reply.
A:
7h39
